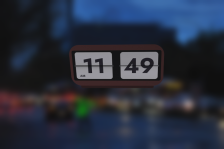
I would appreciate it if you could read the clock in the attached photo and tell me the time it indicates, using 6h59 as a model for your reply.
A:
11h49
